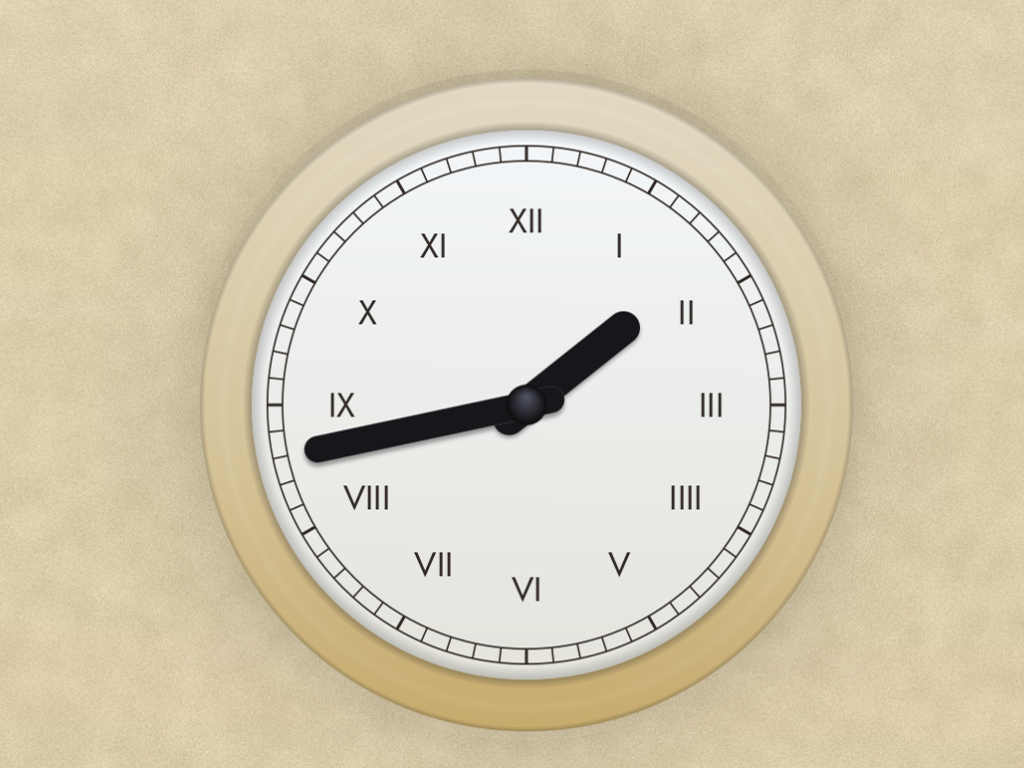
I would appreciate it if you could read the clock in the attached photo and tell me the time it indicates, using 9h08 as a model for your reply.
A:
1h43
